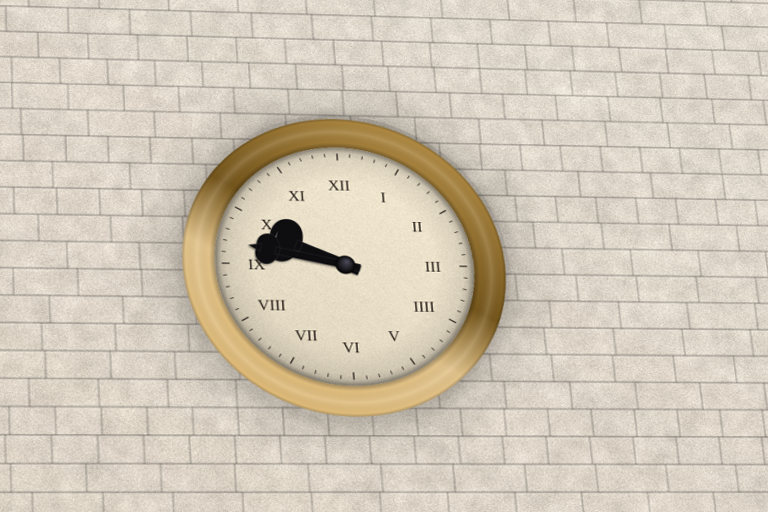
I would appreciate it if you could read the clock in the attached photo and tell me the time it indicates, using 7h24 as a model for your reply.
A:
9h47
